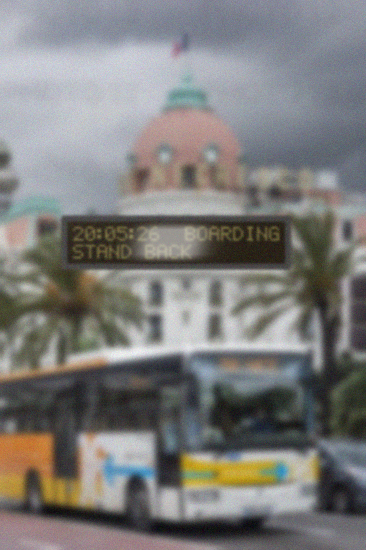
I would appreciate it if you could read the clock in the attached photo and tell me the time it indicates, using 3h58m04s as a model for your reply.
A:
20h05m26s
